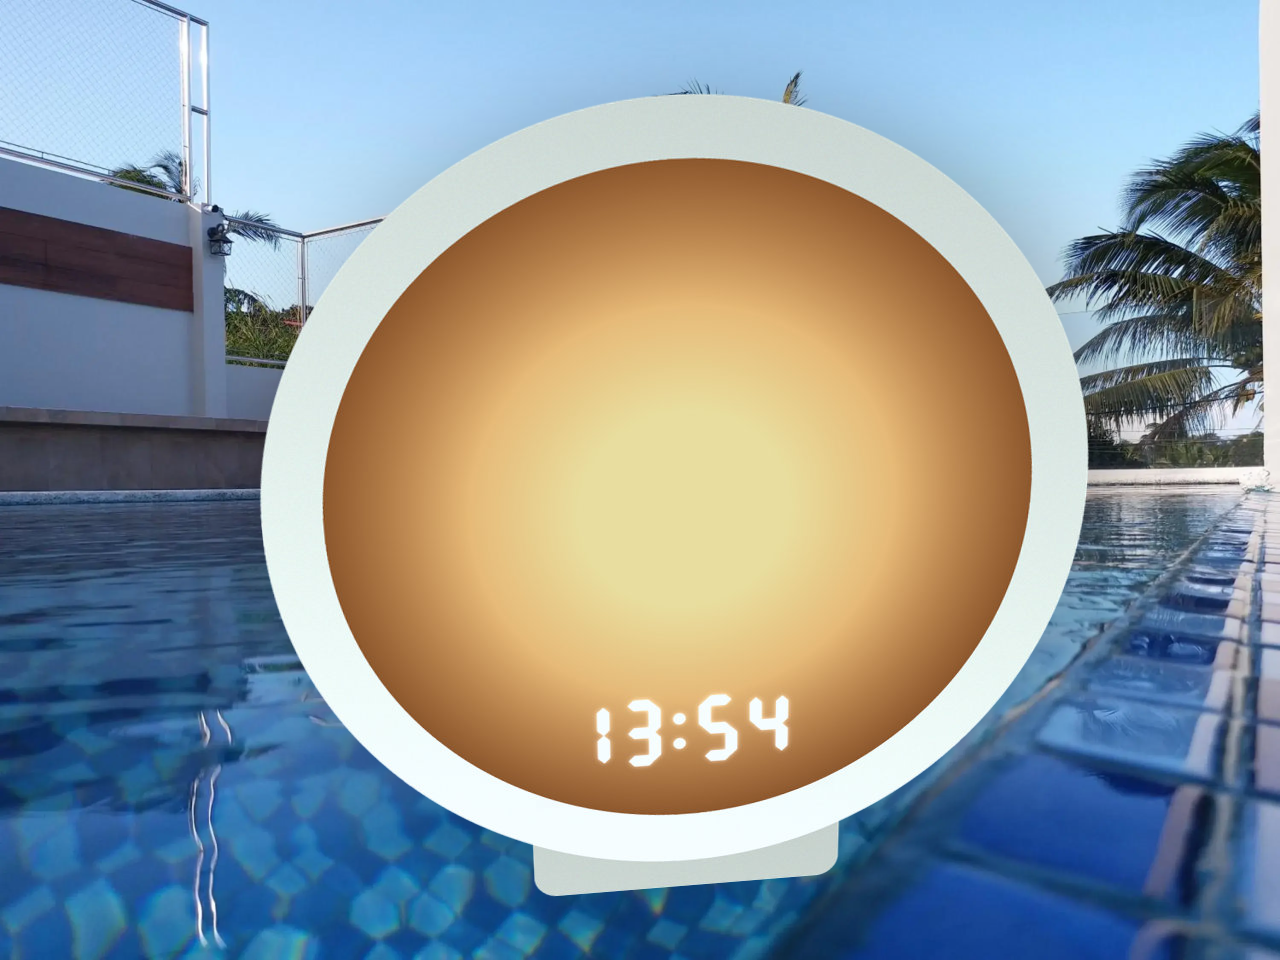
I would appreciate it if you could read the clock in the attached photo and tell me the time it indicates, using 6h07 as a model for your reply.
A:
13h54
